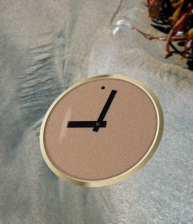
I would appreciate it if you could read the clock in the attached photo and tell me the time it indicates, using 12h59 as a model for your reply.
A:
9h03
